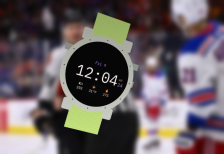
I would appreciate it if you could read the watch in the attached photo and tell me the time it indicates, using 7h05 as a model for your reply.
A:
12h04
